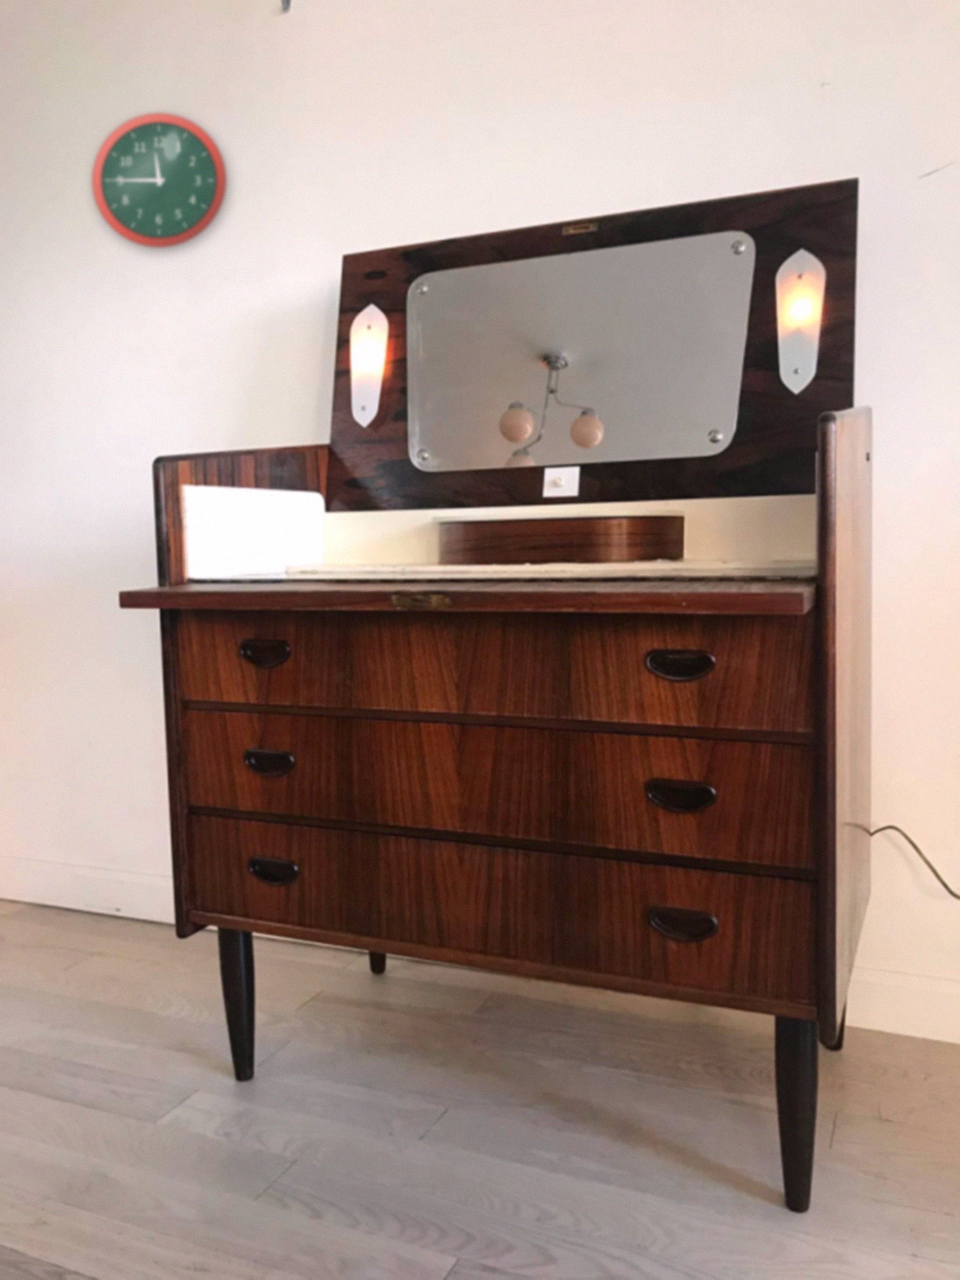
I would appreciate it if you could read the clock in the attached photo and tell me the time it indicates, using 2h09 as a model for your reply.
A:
11h45
